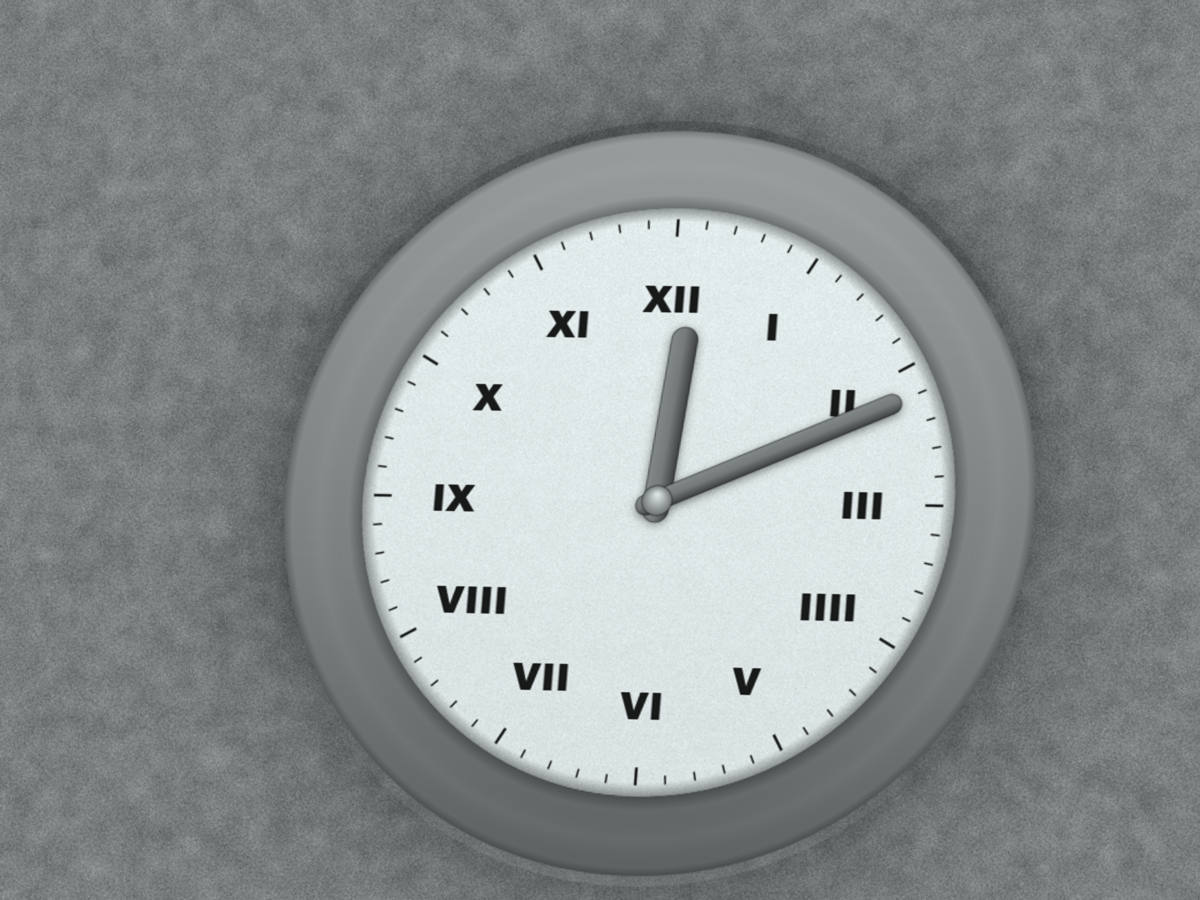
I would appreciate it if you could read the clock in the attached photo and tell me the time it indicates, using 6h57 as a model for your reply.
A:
12h11
